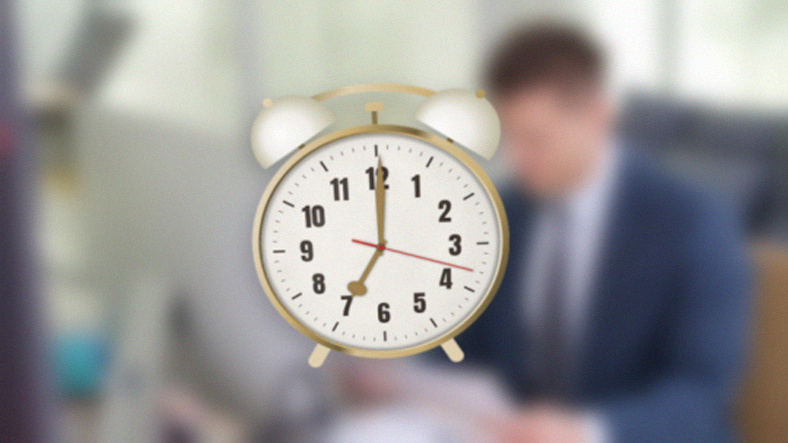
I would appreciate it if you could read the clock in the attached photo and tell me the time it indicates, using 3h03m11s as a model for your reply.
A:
7h00m18s
